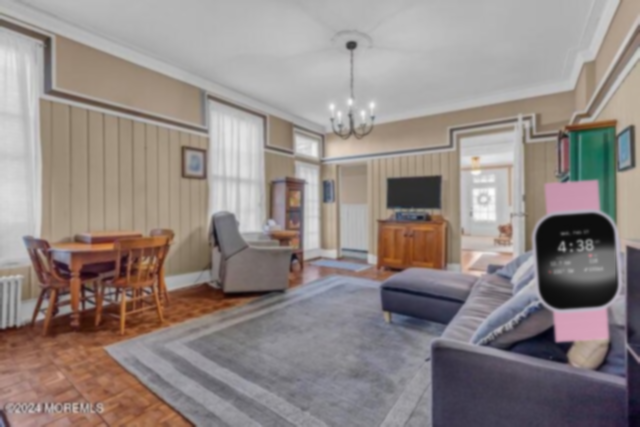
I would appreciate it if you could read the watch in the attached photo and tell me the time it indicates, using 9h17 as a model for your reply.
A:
4h38
